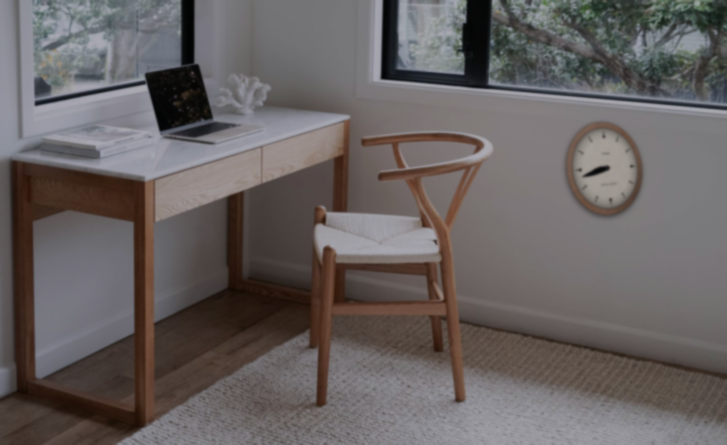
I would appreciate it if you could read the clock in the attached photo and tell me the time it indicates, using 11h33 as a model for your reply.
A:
8h43
